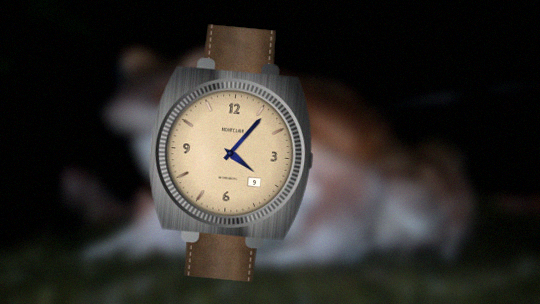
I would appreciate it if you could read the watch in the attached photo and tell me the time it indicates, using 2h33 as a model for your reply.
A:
4h06
